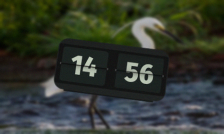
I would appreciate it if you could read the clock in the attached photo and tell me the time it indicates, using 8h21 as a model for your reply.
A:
14h56
